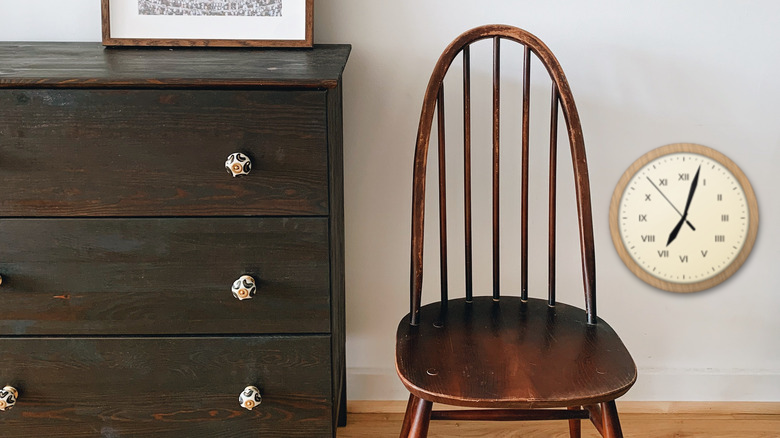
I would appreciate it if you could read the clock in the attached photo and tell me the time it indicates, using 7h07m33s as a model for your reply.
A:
7h02m53s
